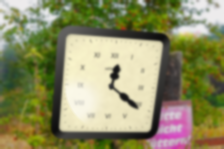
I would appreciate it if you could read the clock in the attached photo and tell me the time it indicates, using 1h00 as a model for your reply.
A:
12h21
